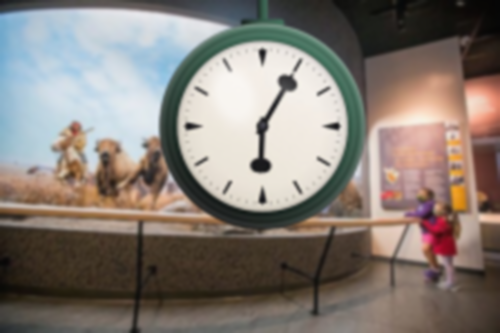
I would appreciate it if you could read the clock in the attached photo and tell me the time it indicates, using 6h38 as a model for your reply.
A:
6h05
